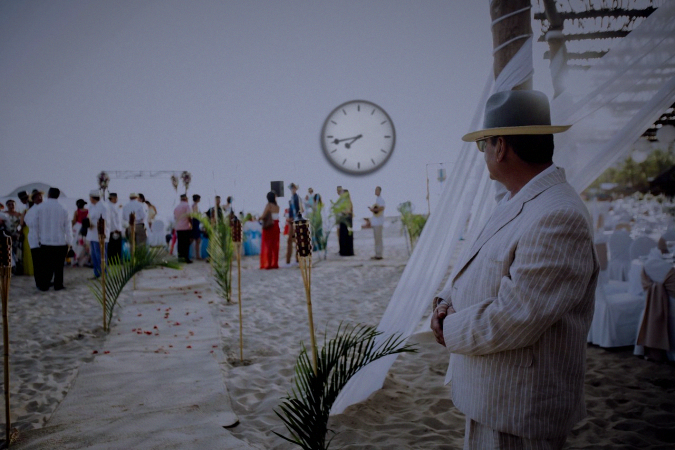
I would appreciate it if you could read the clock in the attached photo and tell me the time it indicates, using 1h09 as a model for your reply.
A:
7h43
